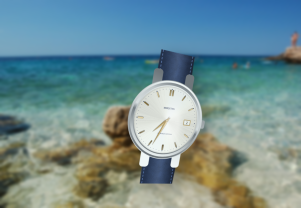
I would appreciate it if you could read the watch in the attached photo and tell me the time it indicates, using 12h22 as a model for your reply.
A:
7h34
